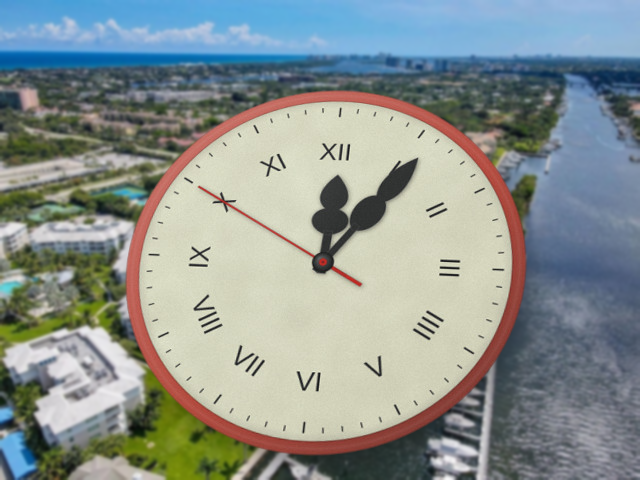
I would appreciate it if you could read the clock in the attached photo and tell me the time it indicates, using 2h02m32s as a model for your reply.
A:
12h05m50s
